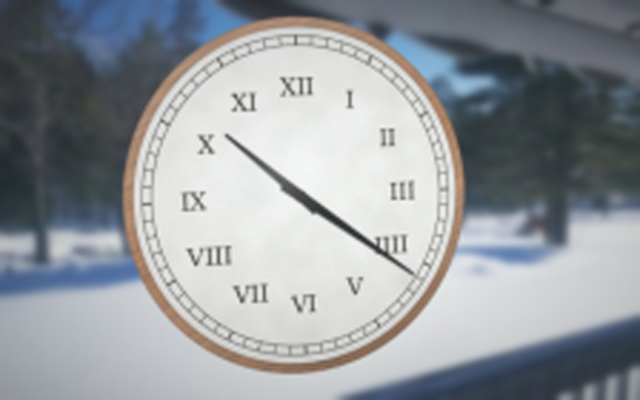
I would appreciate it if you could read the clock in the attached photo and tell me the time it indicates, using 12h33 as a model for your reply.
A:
10h21
